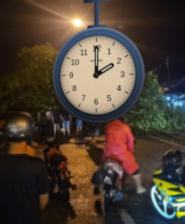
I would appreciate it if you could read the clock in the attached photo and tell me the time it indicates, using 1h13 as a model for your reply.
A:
2h00
